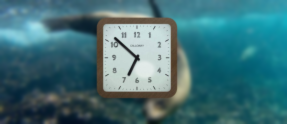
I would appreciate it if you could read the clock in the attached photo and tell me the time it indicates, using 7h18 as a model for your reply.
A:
6h52
